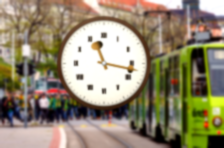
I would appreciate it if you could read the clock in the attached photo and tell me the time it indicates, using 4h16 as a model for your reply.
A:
11h17
